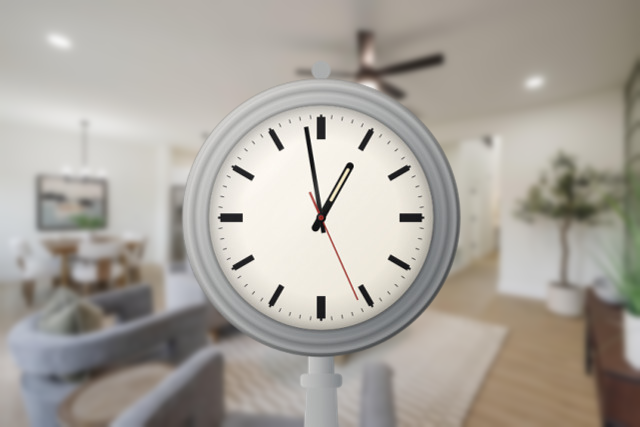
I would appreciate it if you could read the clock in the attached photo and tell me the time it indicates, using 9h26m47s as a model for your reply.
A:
12h58m26s
